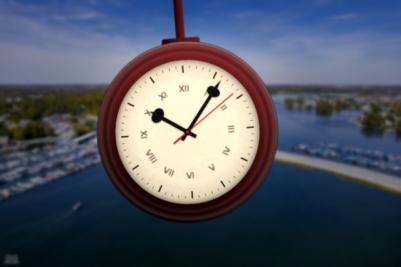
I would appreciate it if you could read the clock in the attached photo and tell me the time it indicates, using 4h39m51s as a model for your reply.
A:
10h06m09s
